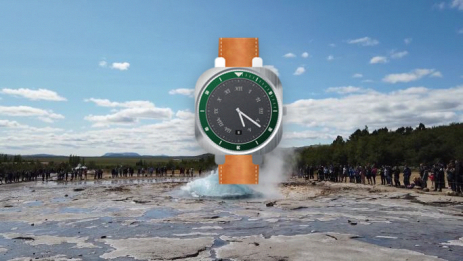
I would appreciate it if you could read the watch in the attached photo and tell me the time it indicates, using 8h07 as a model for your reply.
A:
5h21
